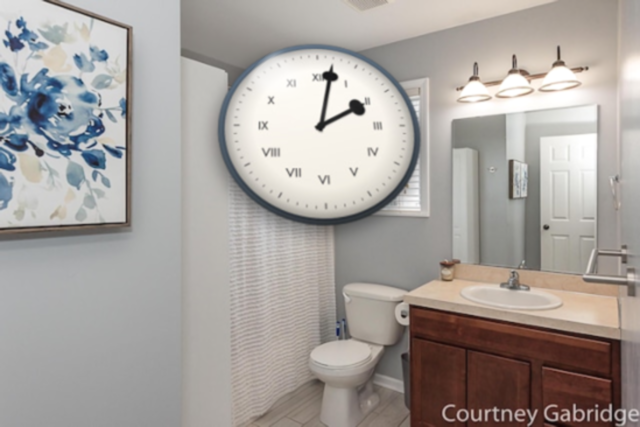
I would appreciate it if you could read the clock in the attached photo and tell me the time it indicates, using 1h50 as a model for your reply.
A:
2h02
